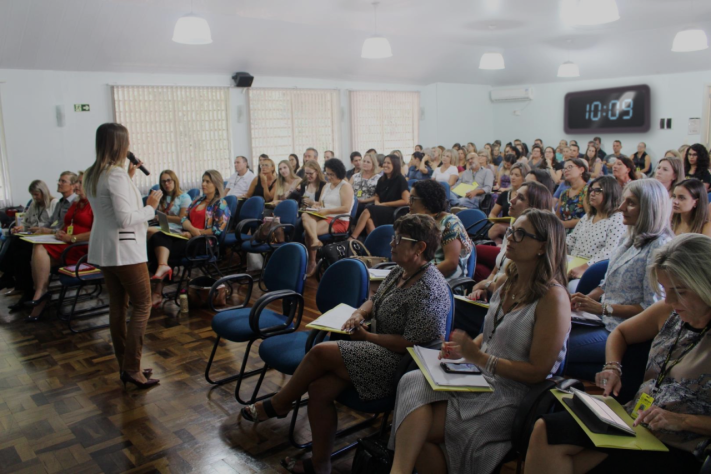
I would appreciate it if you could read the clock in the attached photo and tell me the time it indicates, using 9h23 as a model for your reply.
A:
10h09
